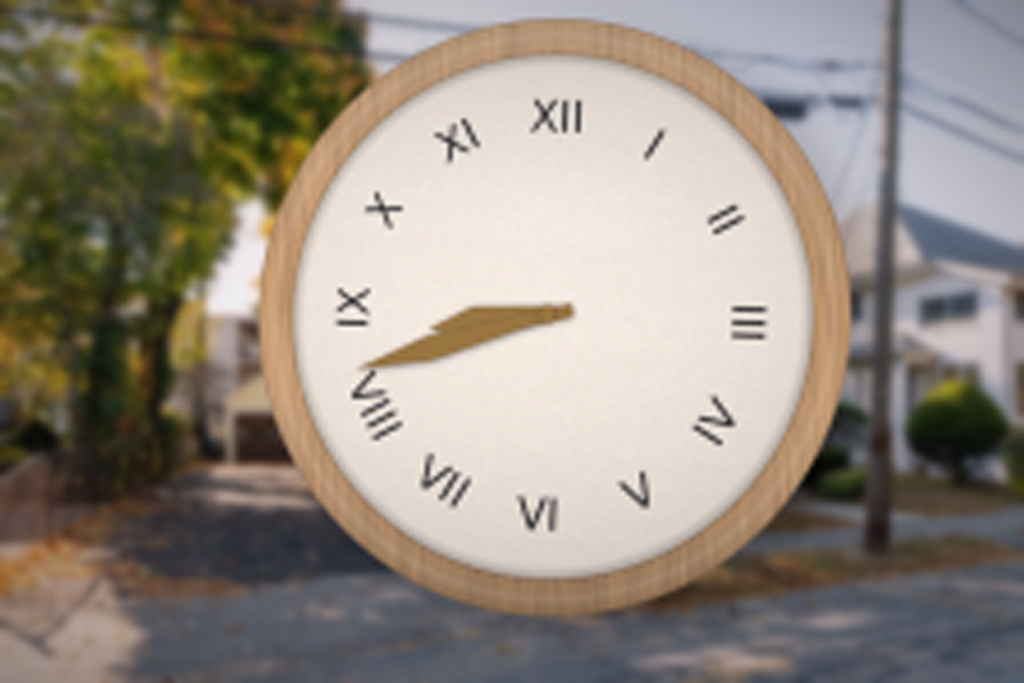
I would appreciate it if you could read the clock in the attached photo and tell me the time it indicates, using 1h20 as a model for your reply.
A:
8h42
